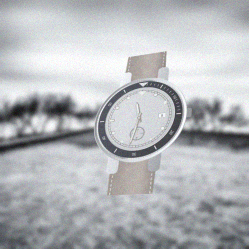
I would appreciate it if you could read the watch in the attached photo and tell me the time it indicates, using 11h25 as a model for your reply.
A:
11h32
